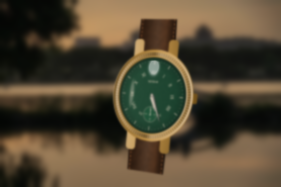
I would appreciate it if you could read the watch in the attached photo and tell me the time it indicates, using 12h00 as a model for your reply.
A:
5h26
